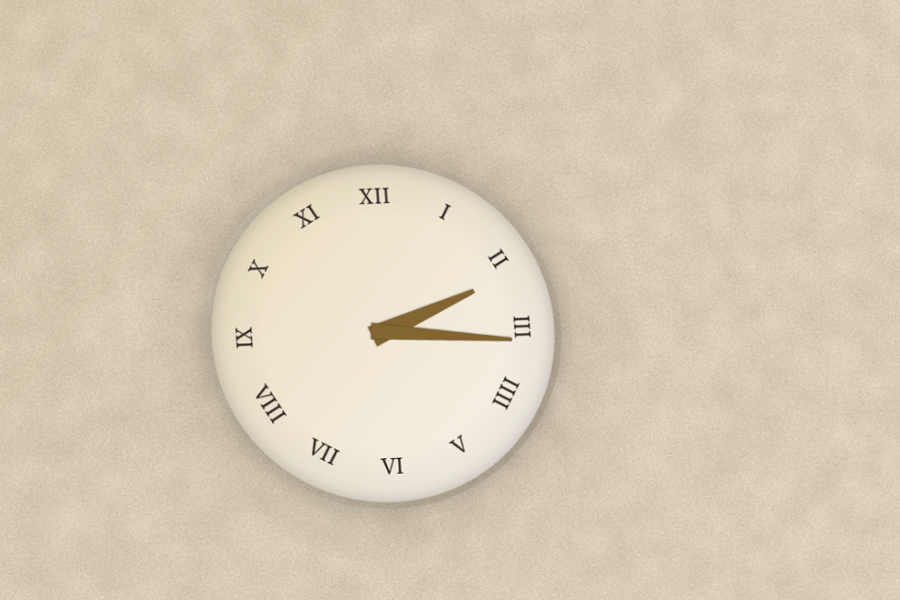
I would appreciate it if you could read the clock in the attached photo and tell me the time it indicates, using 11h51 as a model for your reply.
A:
2h16
